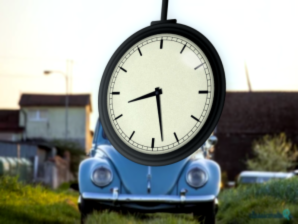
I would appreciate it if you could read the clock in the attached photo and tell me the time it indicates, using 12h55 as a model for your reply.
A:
8h28
